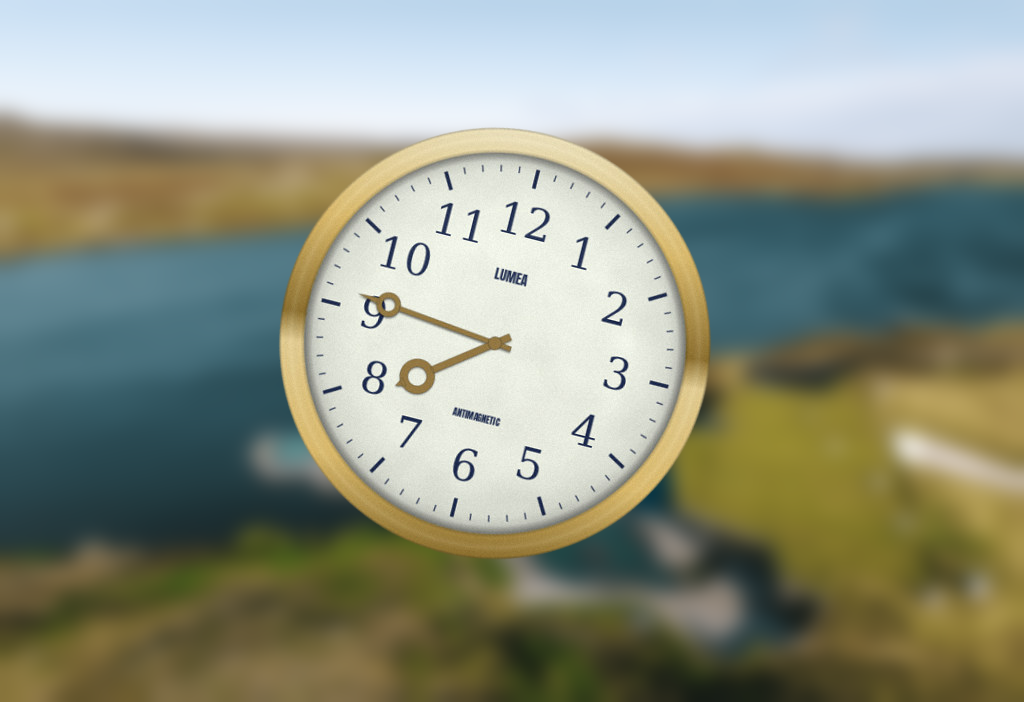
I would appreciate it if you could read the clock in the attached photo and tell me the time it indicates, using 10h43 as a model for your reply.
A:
7h46
